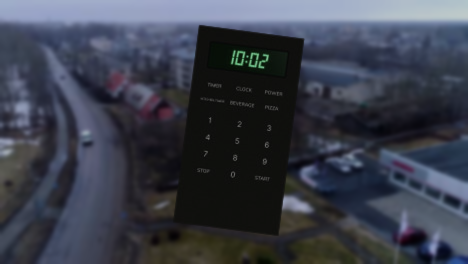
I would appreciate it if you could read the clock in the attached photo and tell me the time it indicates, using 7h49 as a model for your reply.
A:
10h02
